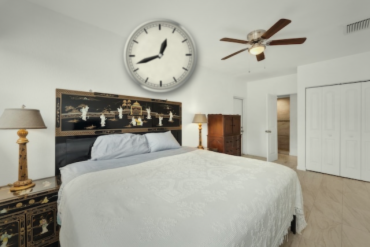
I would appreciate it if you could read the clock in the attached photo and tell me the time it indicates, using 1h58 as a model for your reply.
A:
12h42
